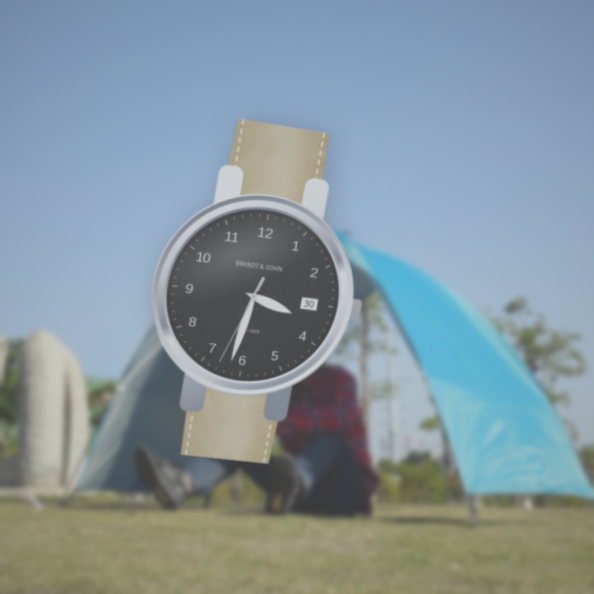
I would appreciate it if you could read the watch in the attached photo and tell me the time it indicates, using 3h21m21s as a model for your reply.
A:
3h31m33s
